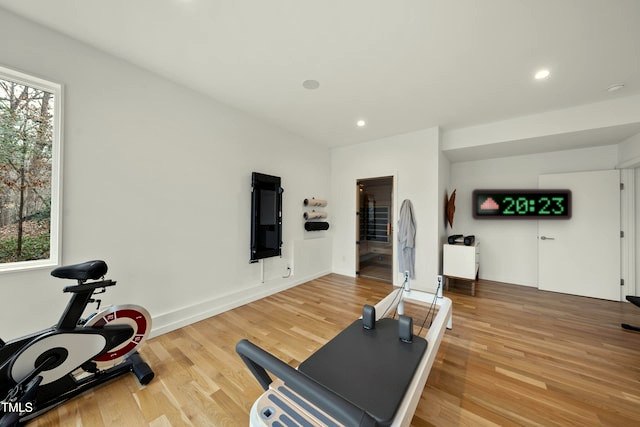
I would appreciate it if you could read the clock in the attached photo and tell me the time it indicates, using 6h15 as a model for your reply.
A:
20h23
